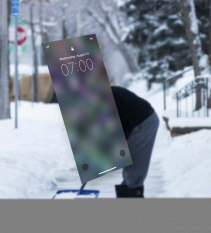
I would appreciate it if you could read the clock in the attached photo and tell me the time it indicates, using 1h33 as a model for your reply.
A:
7h00
